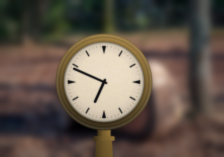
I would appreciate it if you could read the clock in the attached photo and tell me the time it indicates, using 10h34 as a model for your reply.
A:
6h49
